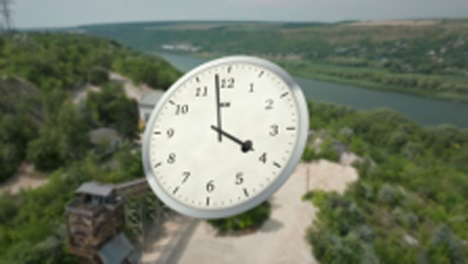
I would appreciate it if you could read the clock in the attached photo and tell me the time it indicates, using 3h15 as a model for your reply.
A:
3h58
